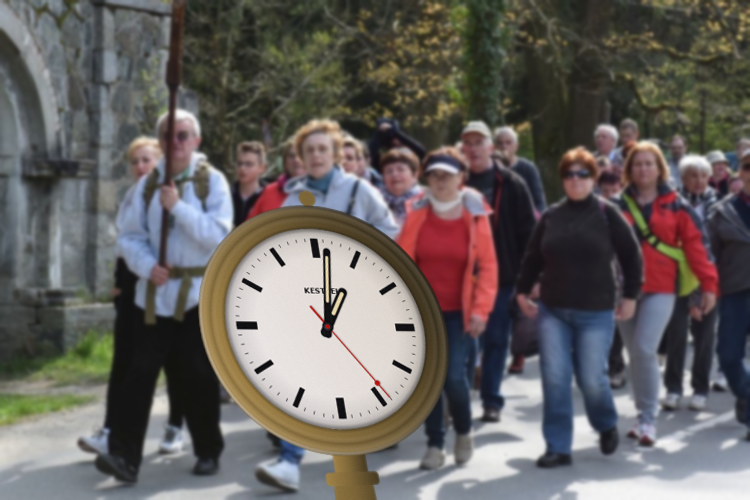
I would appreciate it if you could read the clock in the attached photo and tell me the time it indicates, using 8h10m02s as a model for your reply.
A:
1h01m24s
